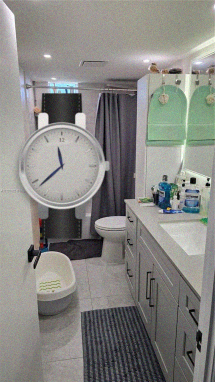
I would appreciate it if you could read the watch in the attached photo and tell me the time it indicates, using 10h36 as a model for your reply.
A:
11h38
